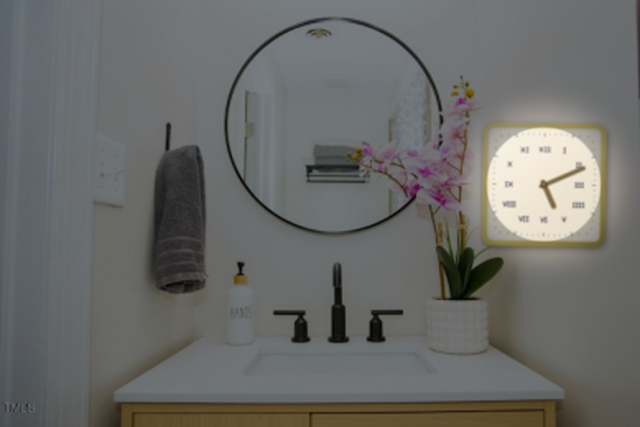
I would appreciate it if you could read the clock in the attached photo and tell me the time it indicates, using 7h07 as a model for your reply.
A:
5h11
